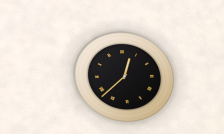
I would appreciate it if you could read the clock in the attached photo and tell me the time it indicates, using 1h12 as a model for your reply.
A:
12h38
